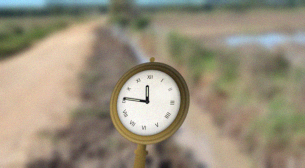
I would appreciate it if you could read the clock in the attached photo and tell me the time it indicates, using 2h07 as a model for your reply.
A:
11h46
